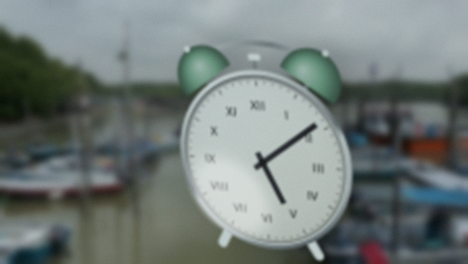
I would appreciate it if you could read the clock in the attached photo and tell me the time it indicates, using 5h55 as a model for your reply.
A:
5h09
